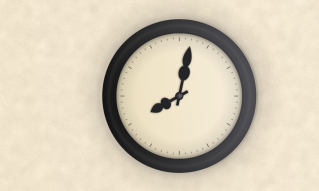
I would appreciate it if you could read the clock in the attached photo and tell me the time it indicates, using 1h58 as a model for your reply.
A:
8h02
